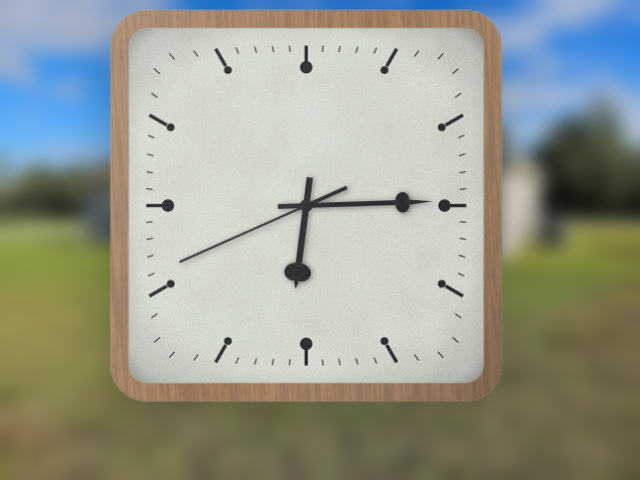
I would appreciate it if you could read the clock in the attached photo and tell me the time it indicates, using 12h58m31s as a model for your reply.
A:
6h14m41s
